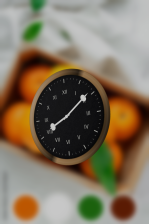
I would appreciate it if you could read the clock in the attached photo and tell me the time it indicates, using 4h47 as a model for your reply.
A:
8h09
